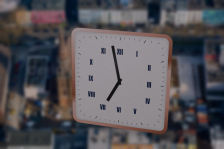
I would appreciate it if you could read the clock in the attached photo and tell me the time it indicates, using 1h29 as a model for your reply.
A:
6h58
